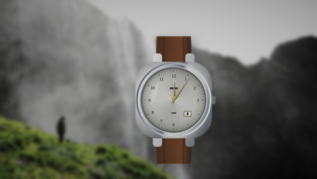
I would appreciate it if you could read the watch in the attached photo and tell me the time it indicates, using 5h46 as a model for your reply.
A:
12h06
